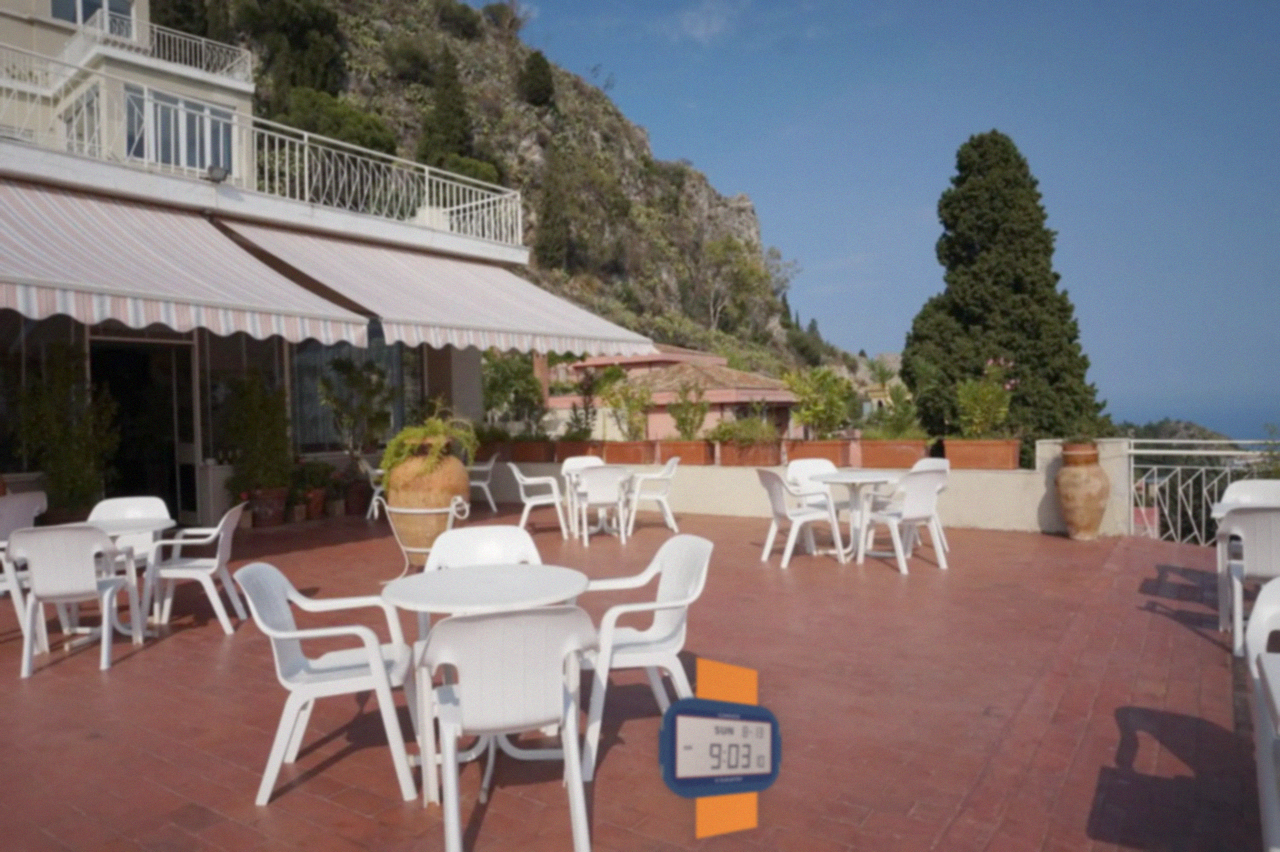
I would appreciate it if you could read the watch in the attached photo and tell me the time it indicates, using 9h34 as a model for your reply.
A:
9h03
